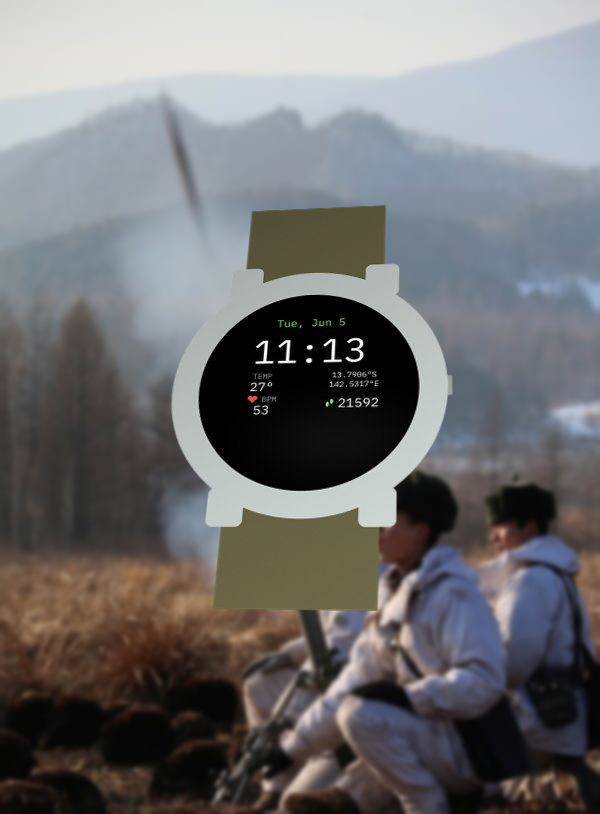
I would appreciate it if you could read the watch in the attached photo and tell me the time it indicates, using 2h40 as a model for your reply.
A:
11h13
